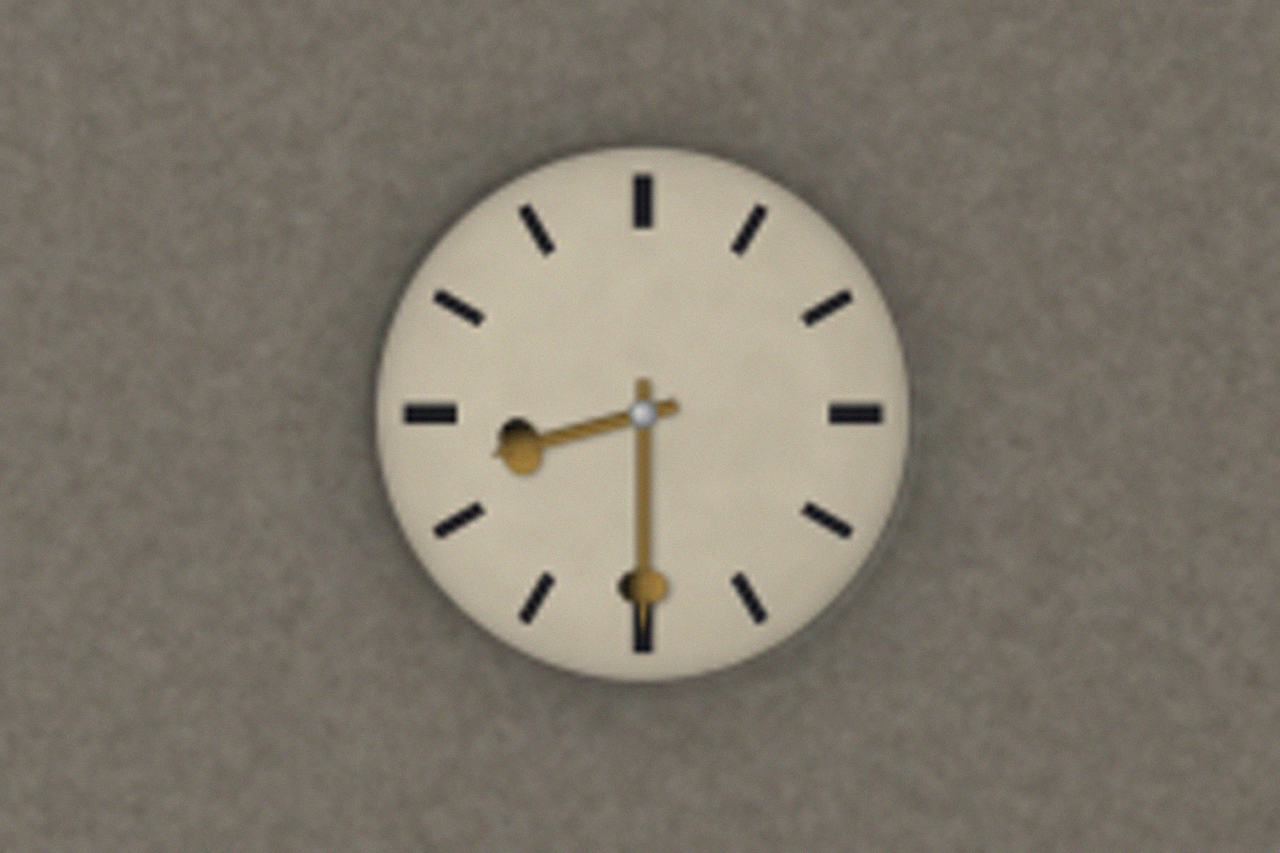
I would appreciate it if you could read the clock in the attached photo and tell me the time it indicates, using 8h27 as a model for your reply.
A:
8h30
